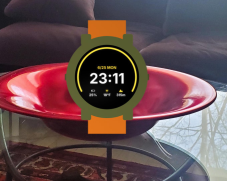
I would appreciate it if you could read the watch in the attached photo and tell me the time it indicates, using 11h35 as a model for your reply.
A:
23h11
